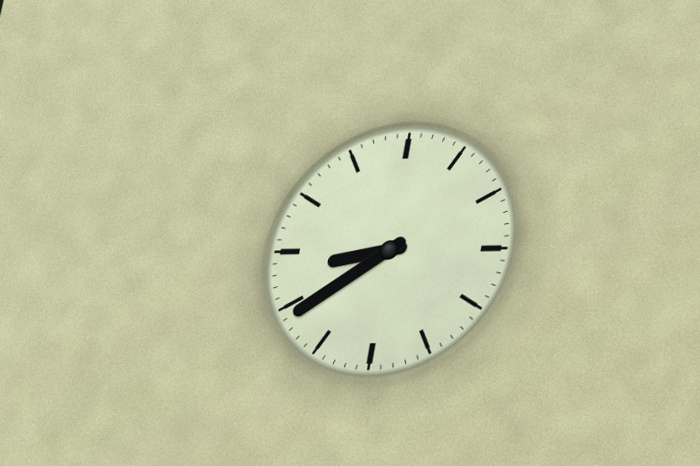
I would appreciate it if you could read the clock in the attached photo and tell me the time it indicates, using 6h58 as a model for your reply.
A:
8h39
